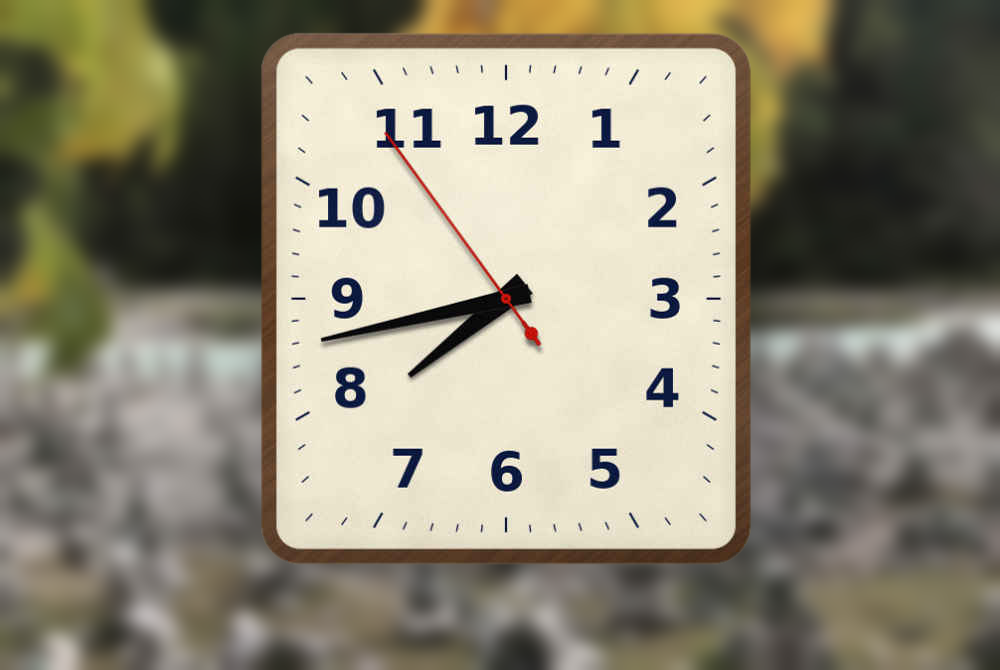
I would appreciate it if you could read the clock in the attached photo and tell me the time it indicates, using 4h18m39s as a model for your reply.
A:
7h42m54s
